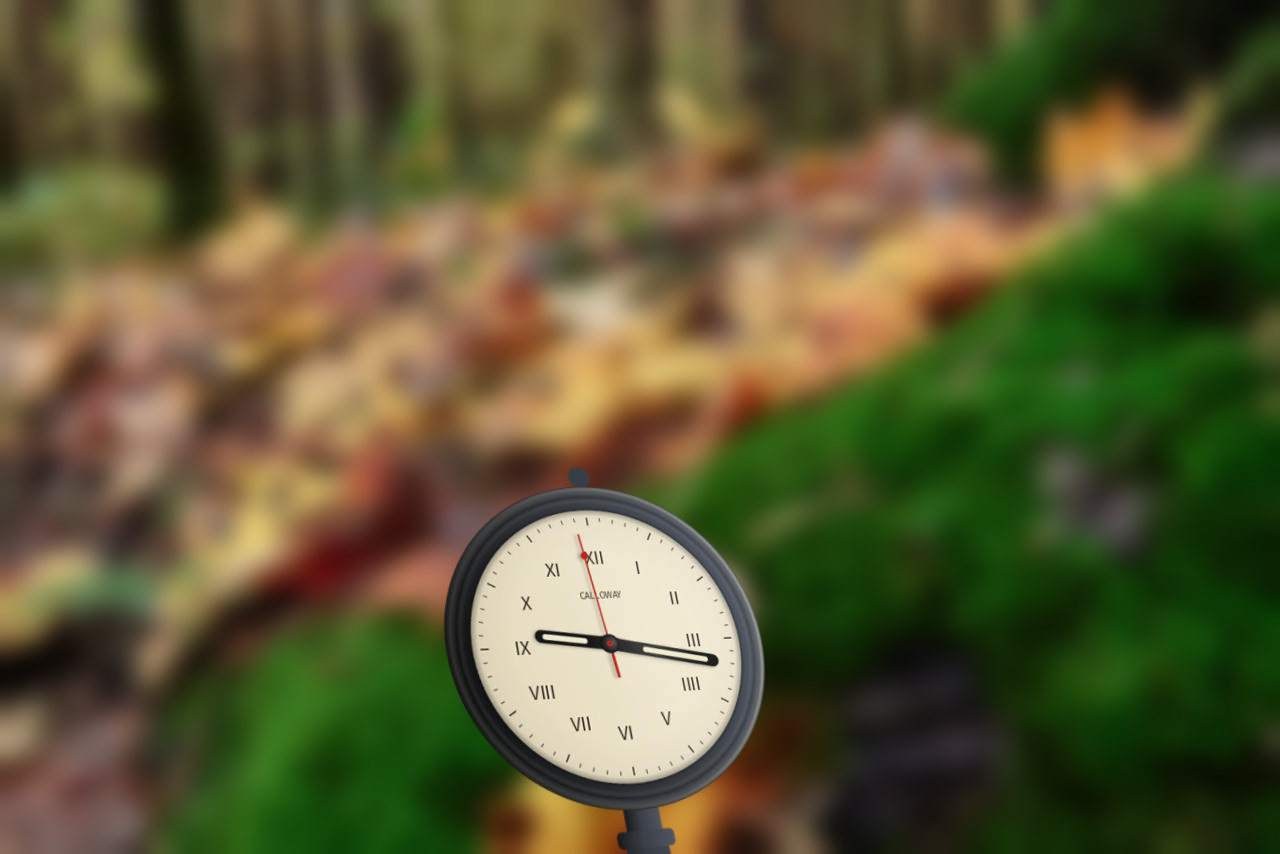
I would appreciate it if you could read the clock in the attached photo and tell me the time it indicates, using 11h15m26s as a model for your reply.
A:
9h16m59s
